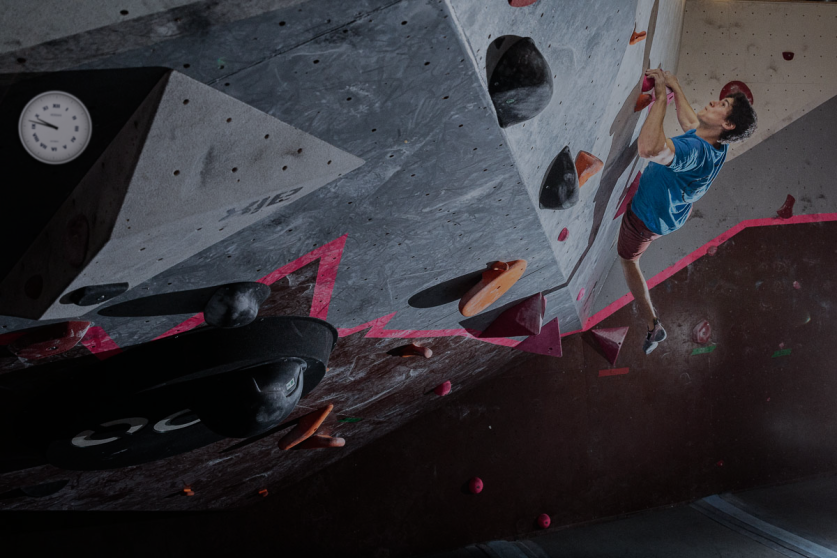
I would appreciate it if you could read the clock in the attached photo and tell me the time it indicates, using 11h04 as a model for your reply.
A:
9h47
